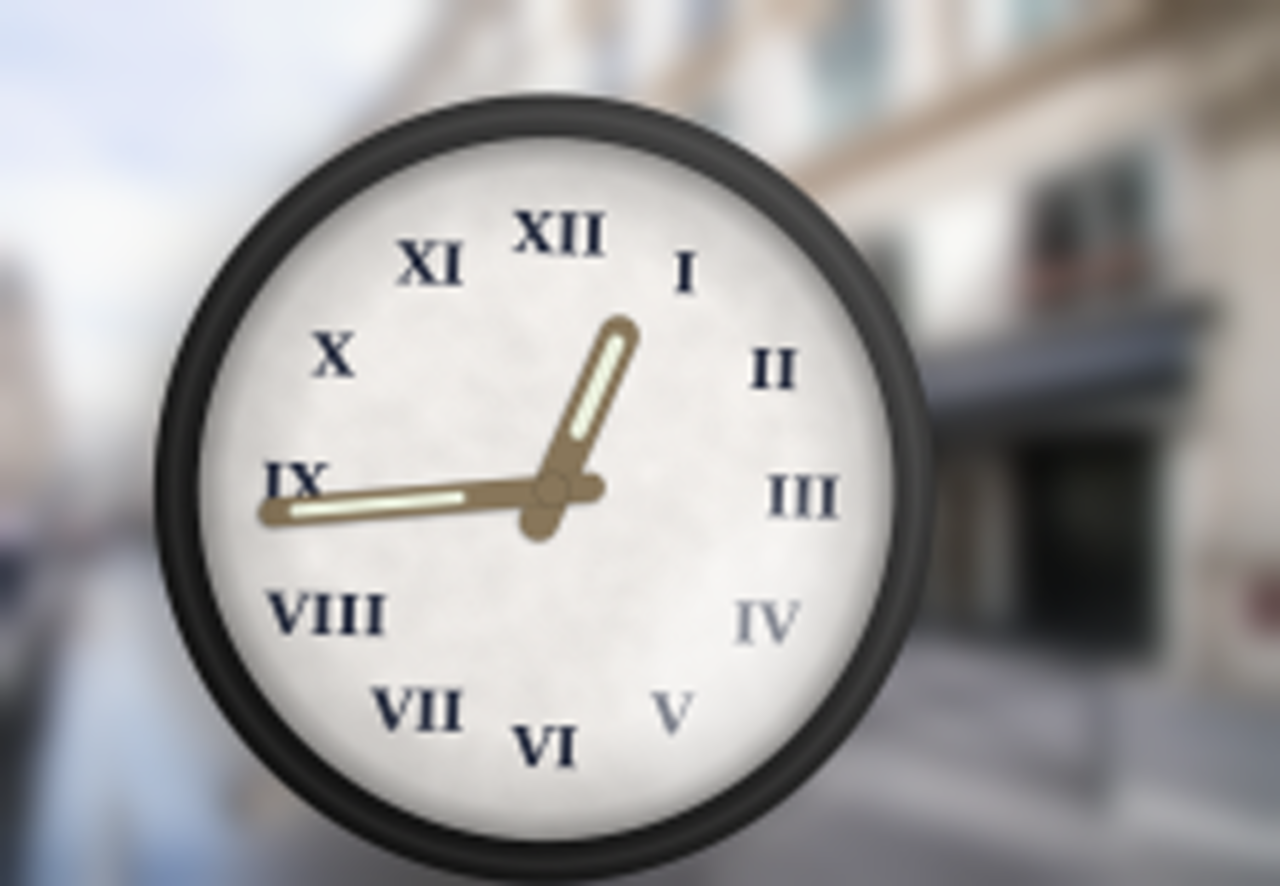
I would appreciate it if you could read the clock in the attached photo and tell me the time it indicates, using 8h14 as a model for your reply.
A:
12h44
